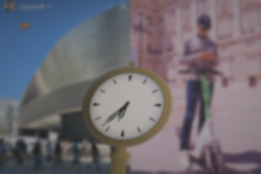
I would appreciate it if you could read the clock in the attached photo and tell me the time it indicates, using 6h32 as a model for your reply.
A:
6h37
